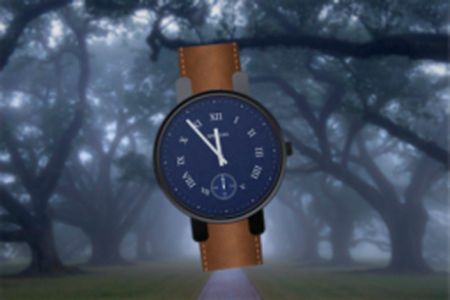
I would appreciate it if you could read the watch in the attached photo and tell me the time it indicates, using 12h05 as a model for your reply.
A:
11h54
